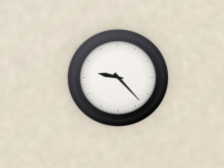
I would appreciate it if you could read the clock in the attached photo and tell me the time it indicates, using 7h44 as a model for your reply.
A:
9h23
